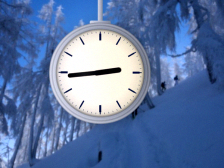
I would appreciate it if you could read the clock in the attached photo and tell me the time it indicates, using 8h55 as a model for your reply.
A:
2h44
